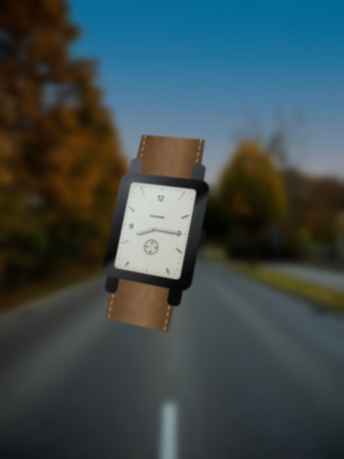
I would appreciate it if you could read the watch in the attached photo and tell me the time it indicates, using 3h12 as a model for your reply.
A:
8h15
